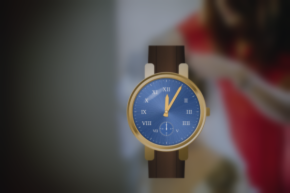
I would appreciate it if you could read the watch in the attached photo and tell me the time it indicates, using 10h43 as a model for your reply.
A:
12h05
